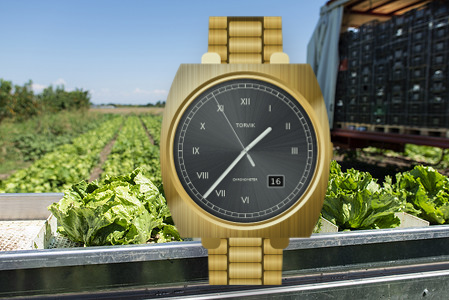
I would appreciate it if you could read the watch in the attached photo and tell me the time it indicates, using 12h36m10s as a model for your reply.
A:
1h36m55s
